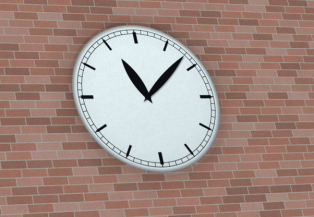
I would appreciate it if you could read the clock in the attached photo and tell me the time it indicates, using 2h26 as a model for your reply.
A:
11h08
